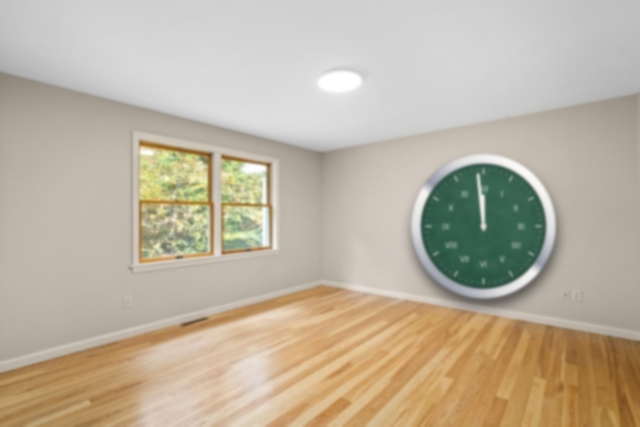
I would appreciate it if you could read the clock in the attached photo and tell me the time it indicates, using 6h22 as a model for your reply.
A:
11h59
